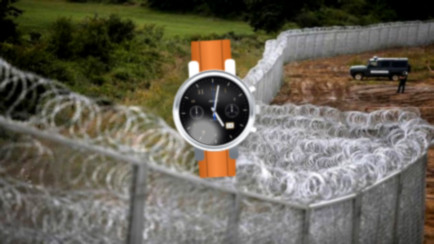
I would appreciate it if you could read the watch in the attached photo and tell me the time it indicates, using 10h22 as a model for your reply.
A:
5h02
